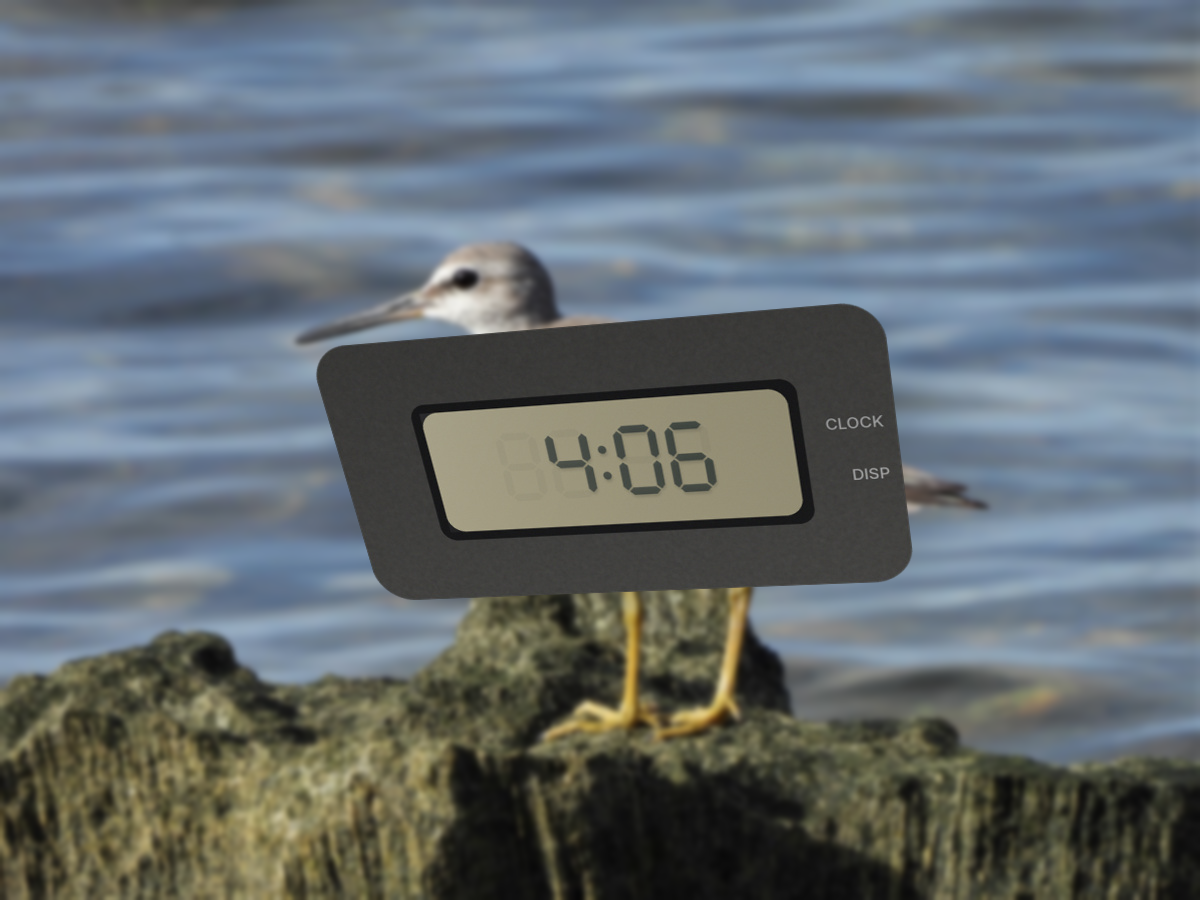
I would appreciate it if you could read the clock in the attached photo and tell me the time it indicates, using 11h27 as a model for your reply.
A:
4h06
